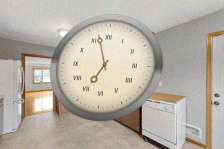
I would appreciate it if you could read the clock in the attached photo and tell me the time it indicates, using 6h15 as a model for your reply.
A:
6h57
